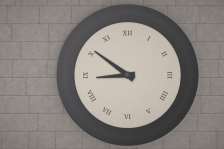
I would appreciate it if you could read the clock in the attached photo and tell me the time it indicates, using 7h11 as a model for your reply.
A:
8h51
